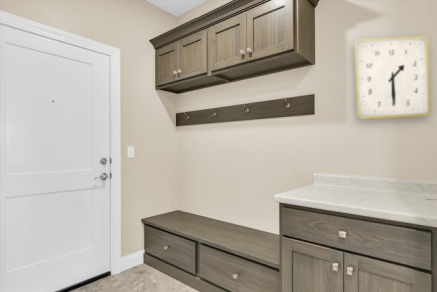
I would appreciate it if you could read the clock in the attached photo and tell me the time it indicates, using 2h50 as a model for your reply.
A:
1h30
